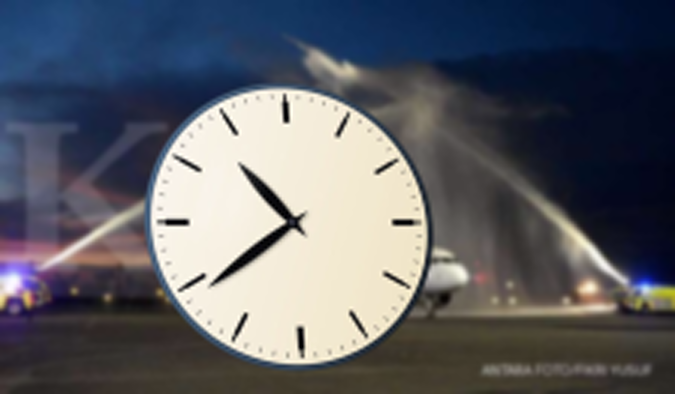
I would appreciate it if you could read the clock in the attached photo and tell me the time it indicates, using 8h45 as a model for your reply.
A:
10h39
